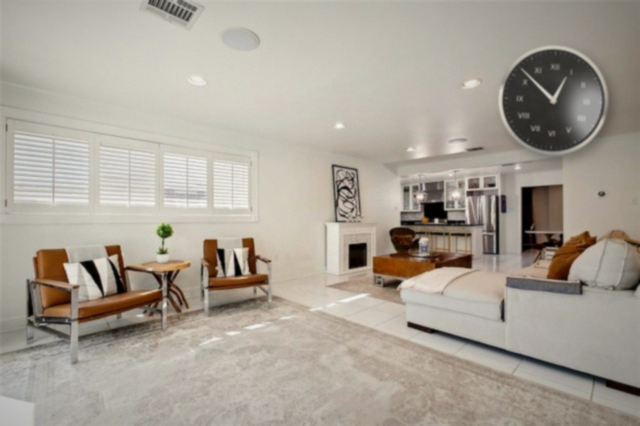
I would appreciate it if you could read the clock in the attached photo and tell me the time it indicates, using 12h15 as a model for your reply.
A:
12h52
